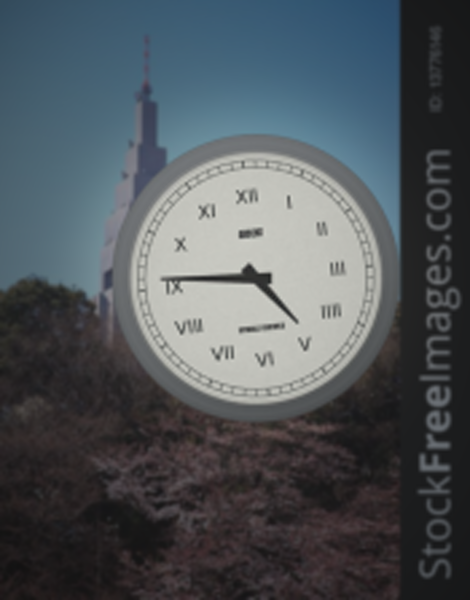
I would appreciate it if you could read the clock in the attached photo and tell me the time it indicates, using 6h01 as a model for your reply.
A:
4h46
